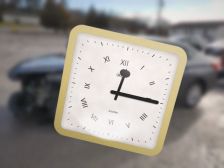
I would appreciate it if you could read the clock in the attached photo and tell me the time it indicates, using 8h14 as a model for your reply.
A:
12h15
